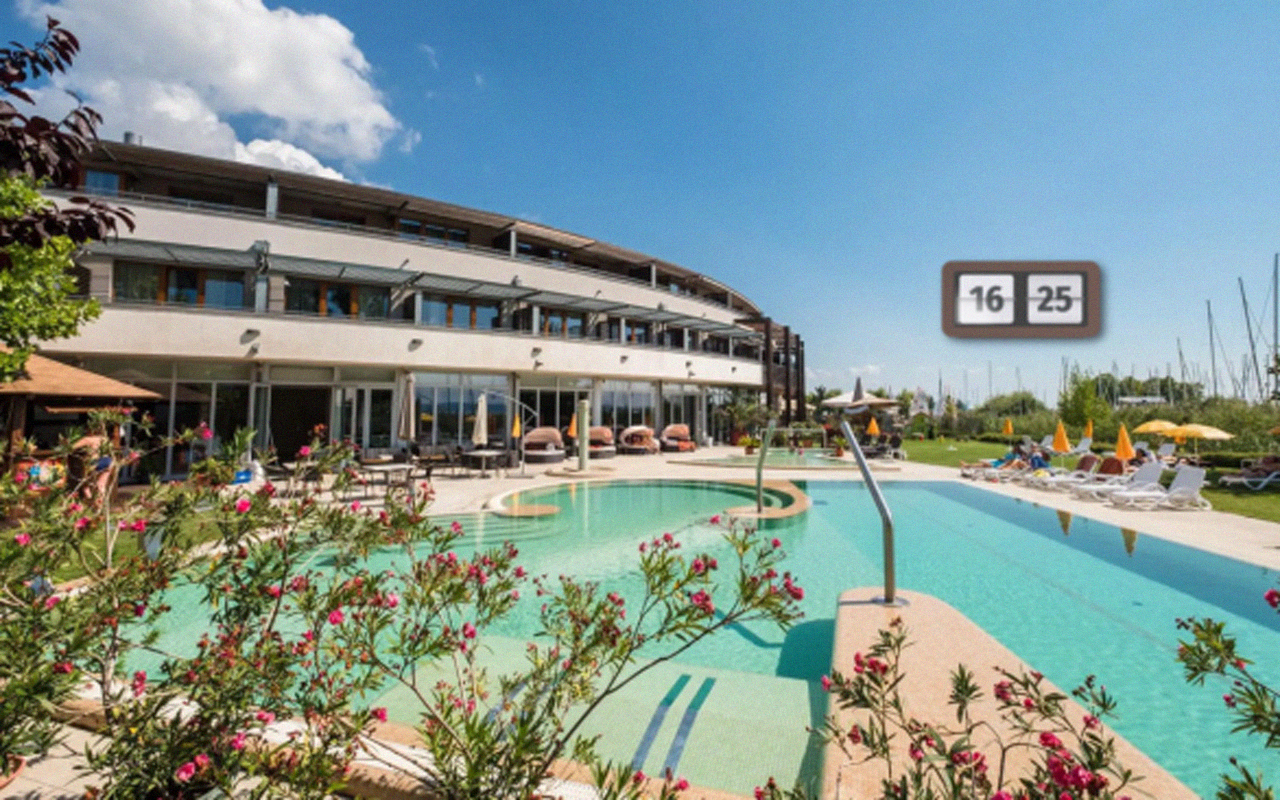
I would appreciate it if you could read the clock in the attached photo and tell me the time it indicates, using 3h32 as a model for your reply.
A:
16h25
